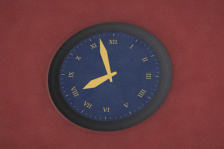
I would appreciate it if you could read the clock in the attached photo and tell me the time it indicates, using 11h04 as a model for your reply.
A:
7h57
